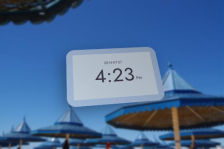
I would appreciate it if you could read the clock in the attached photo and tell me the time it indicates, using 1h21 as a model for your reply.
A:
4h23
